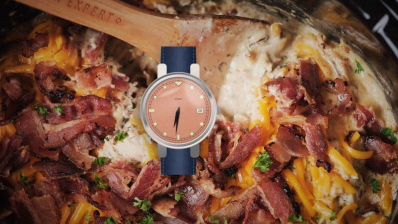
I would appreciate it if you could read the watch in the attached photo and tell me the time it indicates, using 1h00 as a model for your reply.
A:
6h31
